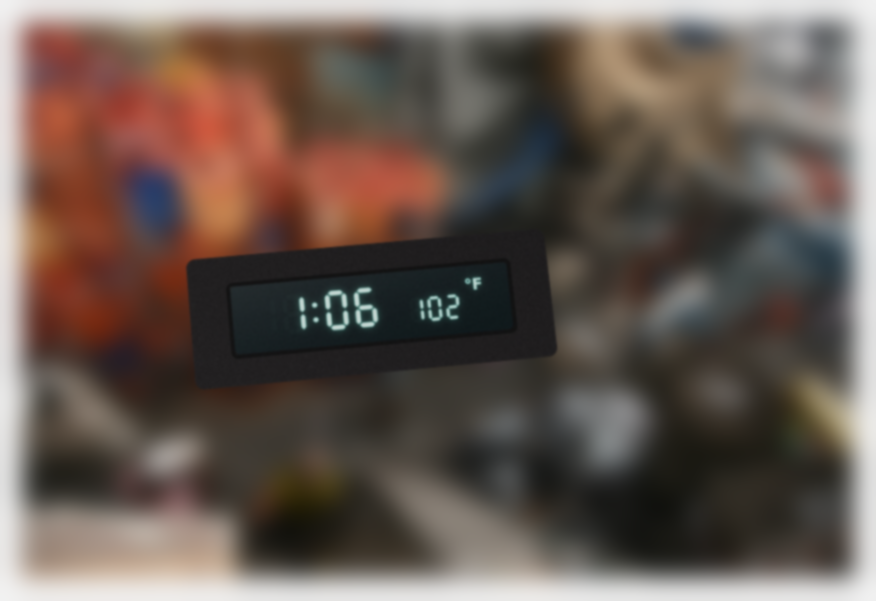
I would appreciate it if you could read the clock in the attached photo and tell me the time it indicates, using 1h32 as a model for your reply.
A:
1h06
